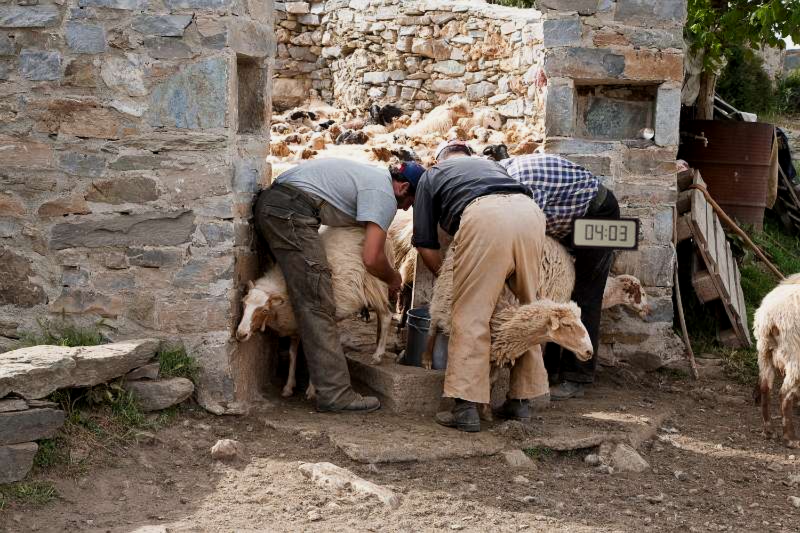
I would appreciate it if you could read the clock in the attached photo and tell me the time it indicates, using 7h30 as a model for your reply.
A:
4h03
